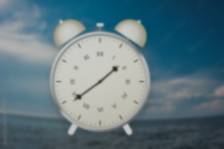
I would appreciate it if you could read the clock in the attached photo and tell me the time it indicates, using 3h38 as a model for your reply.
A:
1h39
